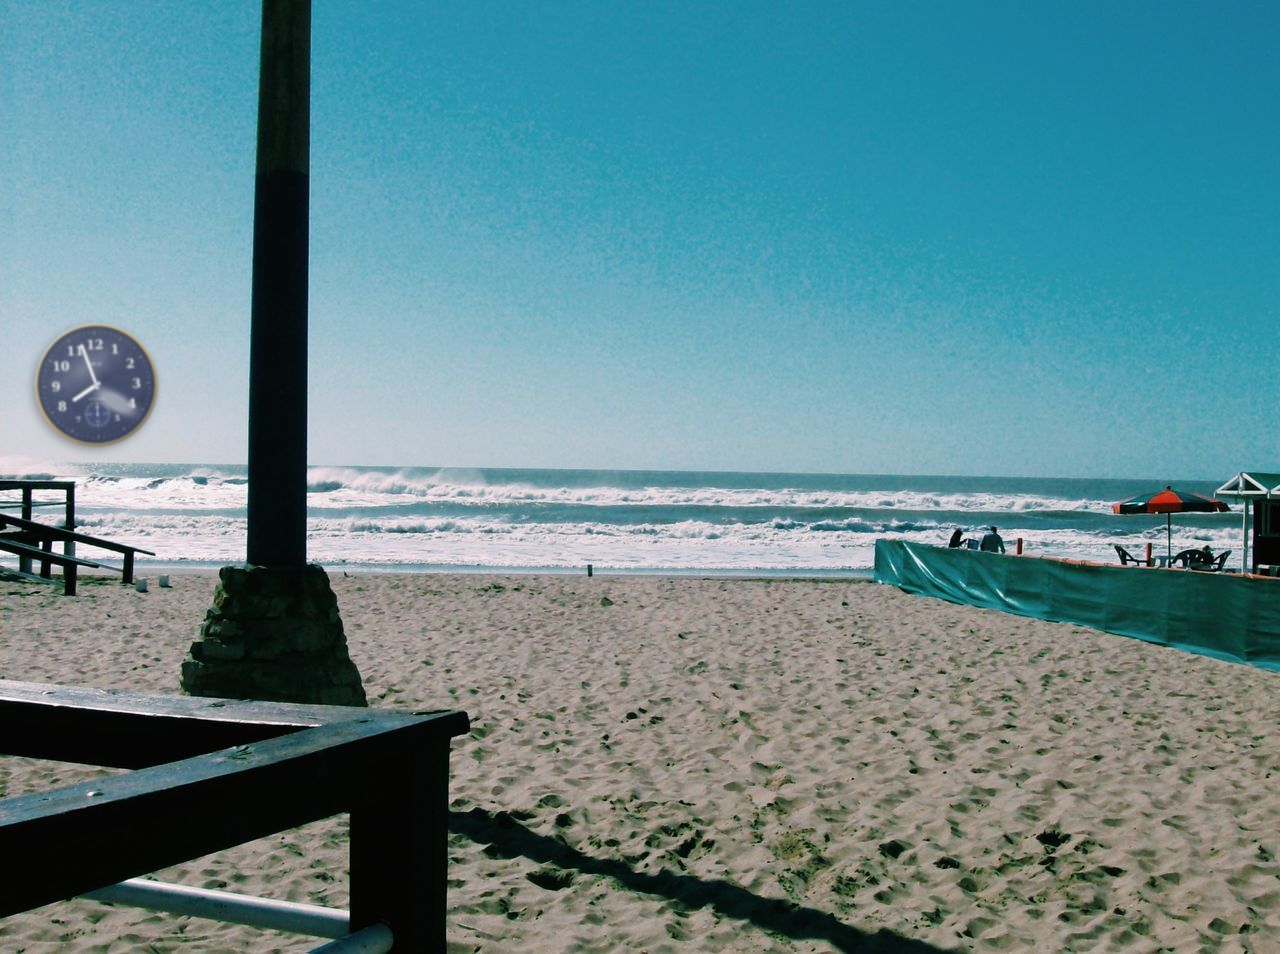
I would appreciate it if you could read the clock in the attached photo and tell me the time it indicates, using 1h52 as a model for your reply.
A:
7h57
